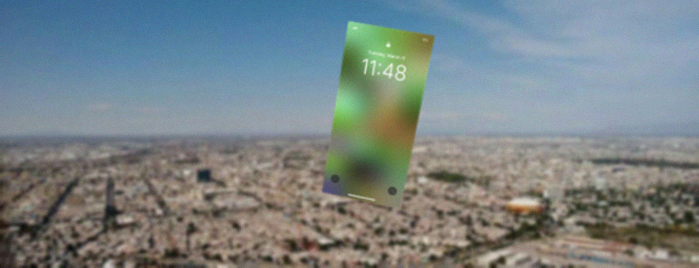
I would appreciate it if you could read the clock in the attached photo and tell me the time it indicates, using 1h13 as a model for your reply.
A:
11h48
